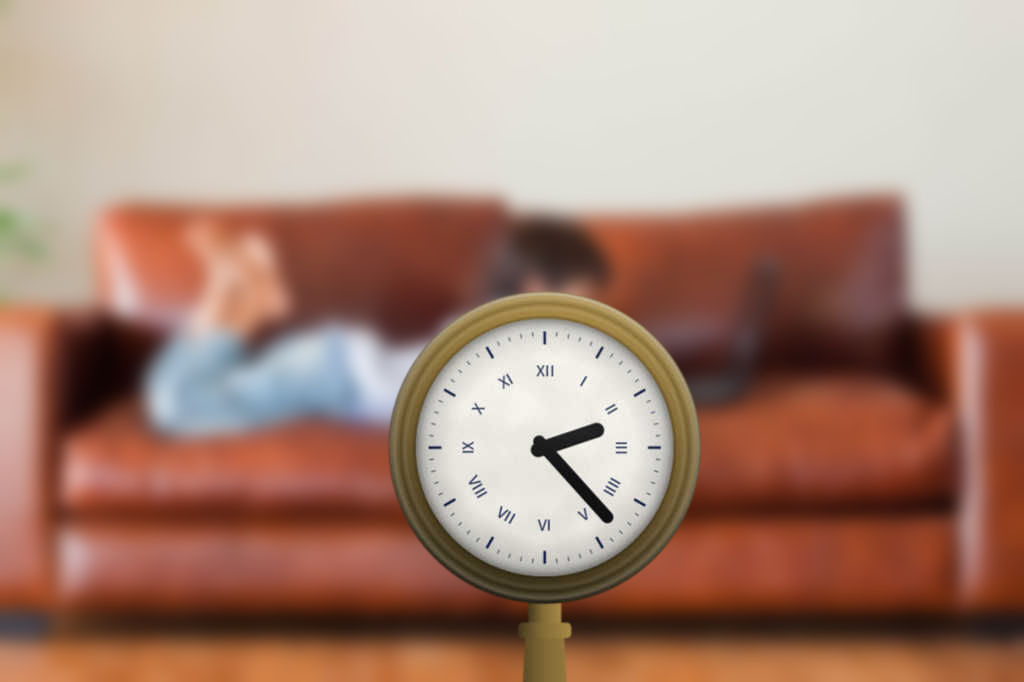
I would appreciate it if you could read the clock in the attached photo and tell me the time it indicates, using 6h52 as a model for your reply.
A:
2h23
